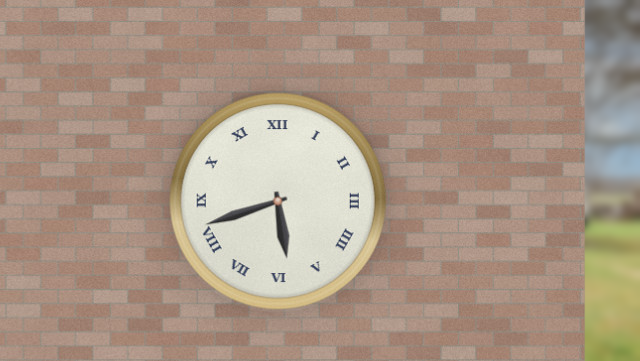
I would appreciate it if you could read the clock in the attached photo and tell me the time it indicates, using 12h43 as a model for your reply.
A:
5h42
